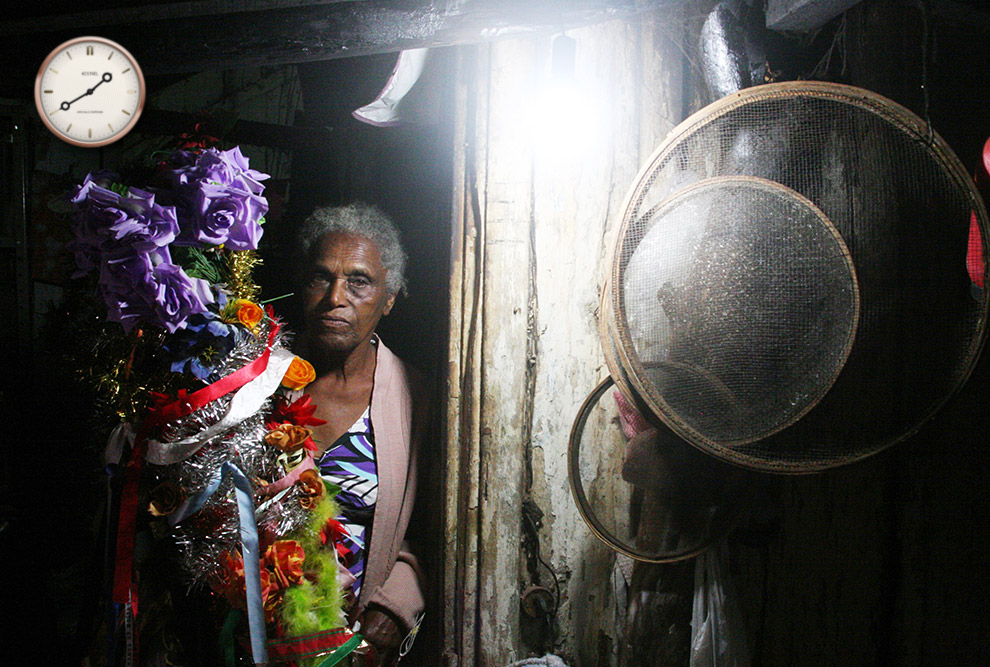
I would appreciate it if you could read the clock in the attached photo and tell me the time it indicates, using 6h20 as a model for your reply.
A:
1h40
